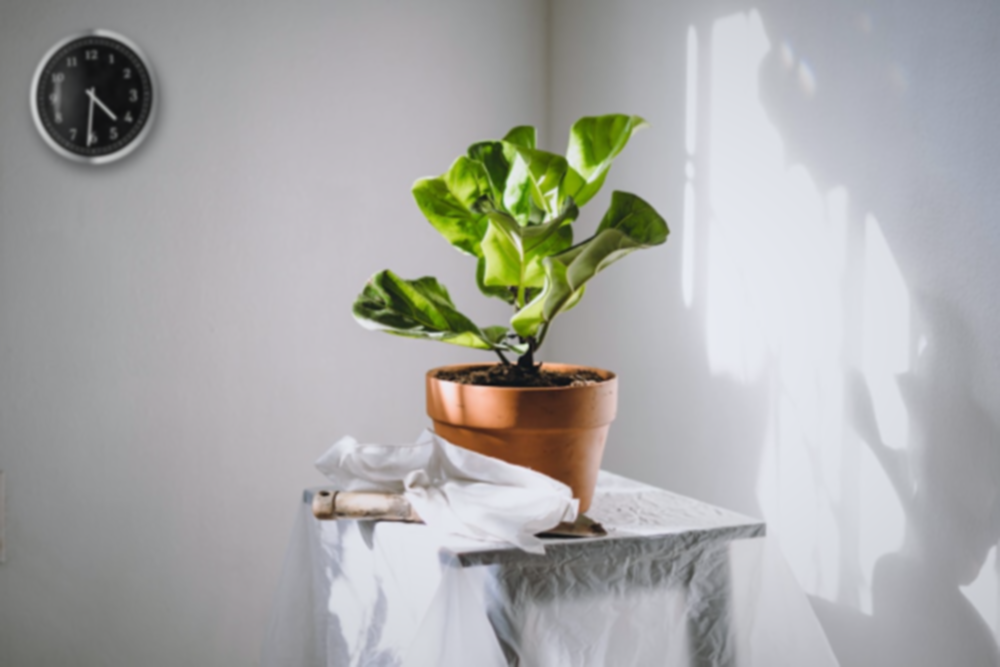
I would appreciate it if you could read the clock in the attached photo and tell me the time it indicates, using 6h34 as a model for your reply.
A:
4h31
